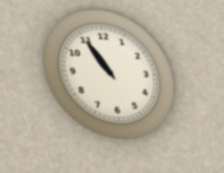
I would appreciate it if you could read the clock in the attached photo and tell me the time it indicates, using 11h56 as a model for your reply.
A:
10h55
